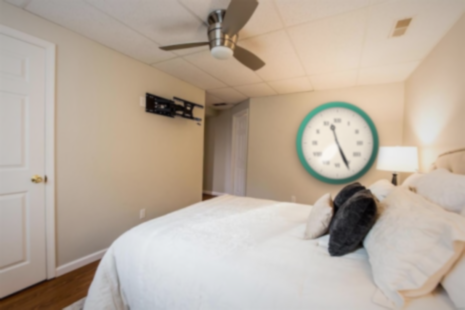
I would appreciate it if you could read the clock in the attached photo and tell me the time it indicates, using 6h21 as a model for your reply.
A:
11h26
